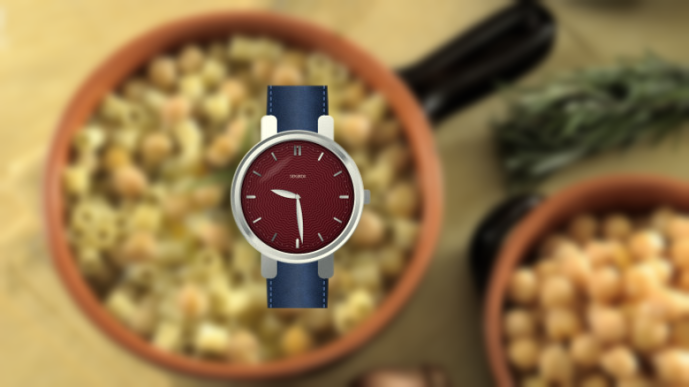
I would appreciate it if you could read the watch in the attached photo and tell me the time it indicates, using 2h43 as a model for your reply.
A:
9h29
